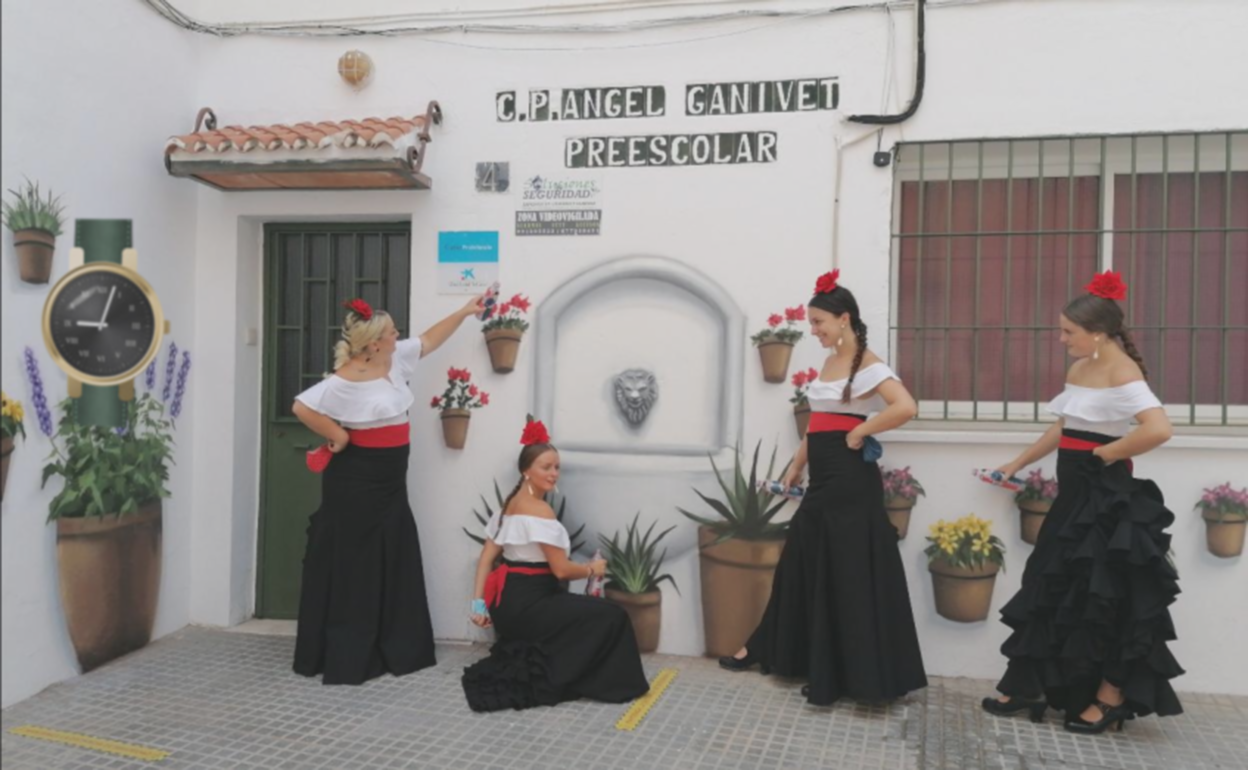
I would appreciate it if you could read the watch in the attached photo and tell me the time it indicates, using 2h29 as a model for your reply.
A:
9h03
